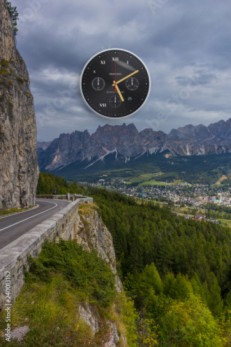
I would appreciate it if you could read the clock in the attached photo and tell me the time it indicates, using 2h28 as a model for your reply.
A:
5h10
